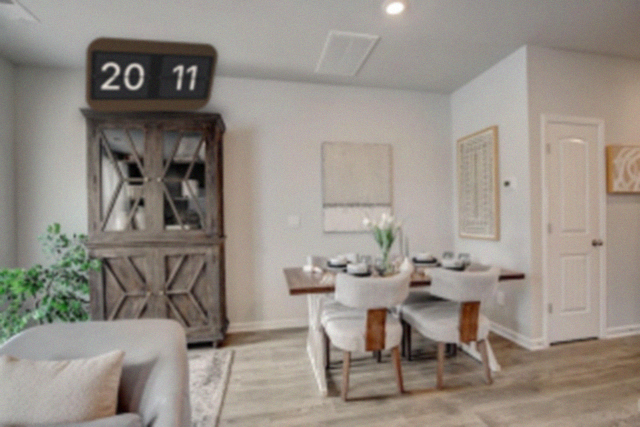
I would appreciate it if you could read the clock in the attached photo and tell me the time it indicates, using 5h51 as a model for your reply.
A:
20h11
